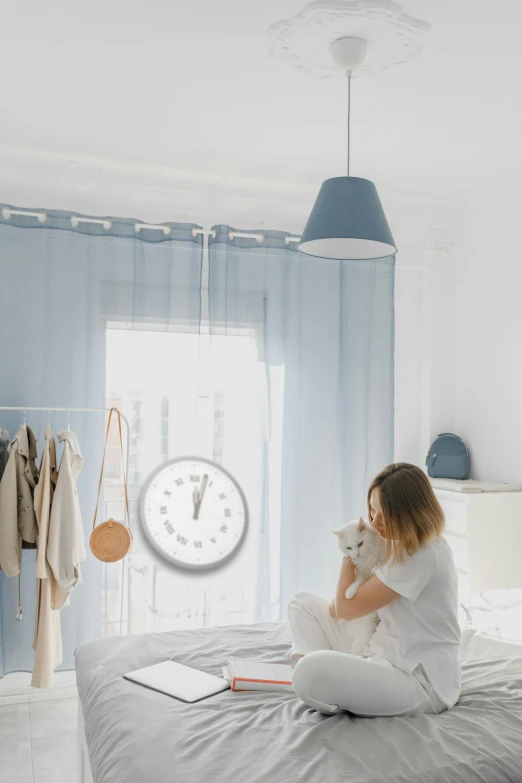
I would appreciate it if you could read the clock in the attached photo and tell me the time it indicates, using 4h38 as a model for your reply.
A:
12h03
